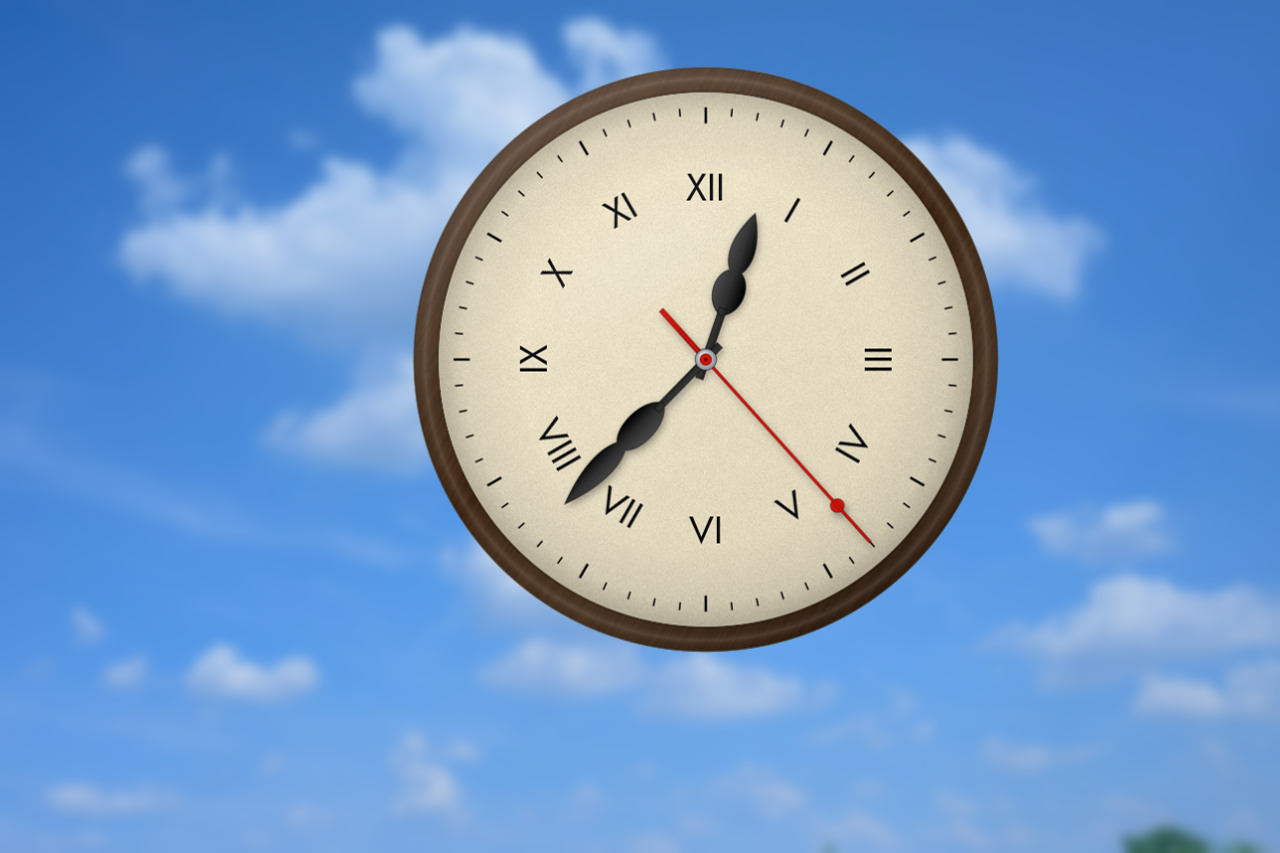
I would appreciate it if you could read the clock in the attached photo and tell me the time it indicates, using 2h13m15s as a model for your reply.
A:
12h37m23s
